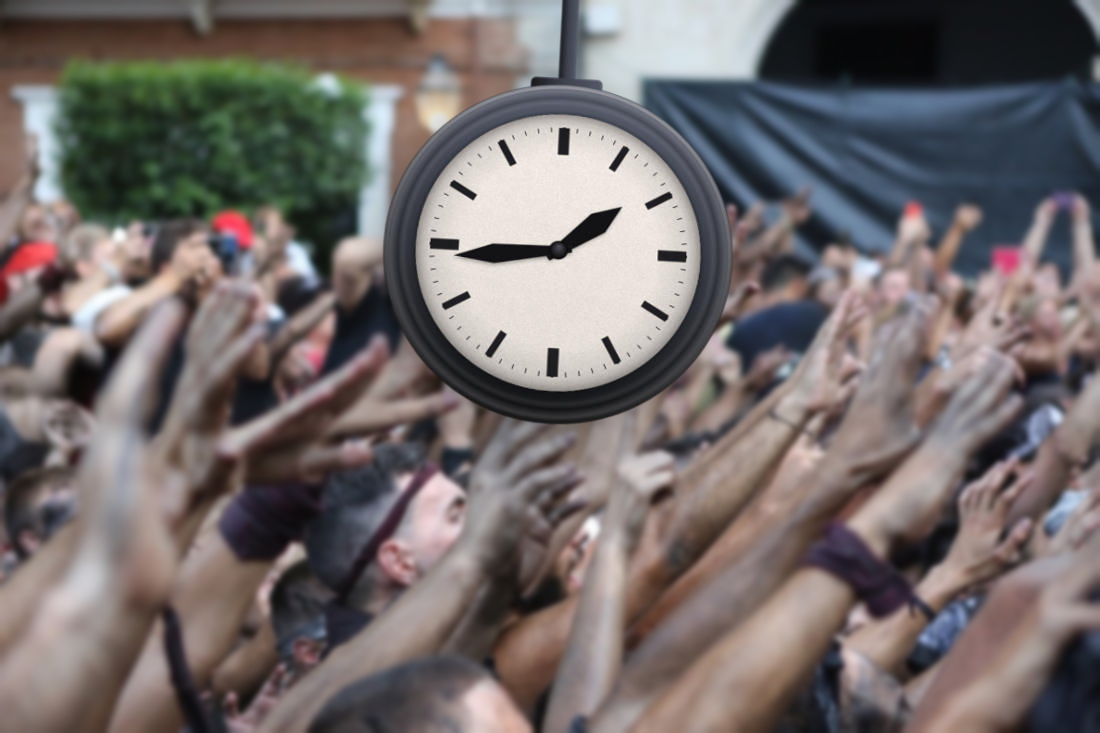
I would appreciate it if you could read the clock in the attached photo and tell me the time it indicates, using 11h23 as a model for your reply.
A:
1h44
